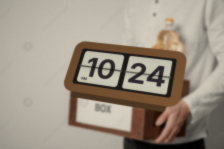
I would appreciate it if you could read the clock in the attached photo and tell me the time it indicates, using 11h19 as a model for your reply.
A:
10h24
